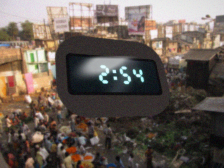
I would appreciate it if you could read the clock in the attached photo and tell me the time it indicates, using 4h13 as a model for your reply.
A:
2h54
